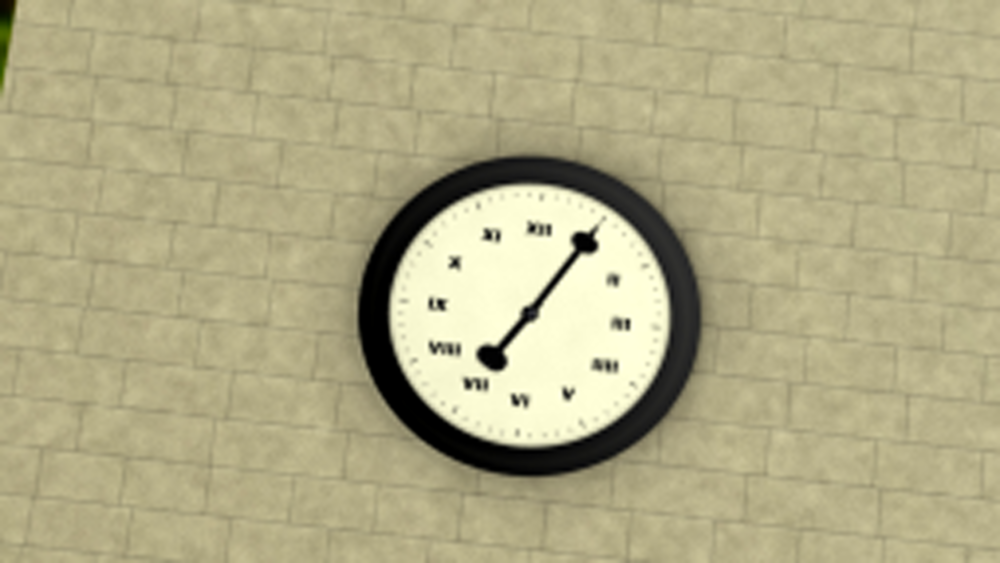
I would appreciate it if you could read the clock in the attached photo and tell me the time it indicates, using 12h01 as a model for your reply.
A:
7h05
